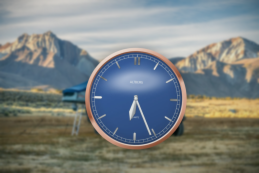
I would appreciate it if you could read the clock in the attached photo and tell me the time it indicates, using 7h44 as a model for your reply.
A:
6h26
